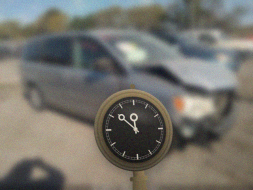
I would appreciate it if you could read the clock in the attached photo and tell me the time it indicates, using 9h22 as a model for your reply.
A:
11h52
